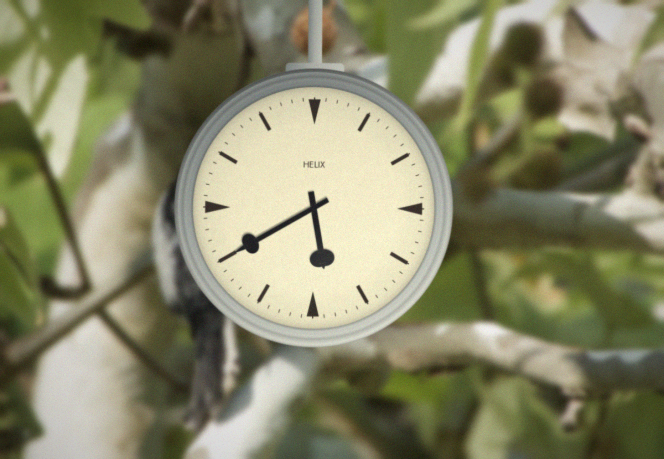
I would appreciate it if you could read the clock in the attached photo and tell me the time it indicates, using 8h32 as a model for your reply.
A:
5h40
